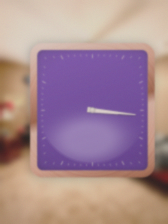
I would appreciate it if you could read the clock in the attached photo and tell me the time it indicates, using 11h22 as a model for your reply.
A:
3h16
